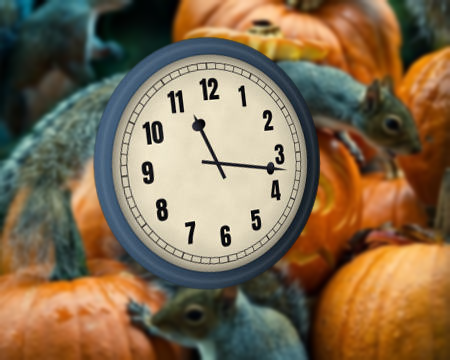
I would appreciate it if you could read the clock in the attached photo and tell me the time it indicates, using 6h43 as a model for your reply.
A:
11h17
